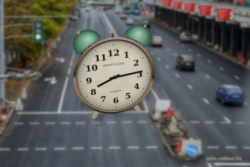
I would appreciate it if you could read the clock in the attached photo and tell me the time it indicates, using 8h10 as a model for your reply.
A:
8h14
